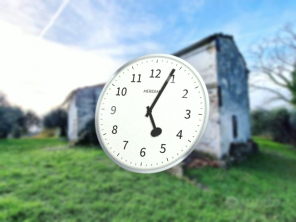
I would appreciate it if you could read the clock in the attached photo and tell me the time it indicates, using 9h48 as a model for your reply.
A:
5h04
